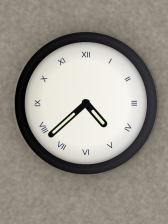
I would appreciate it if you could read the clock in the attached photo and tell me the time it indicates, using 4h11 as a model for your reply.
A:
4h38
